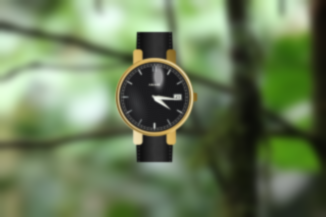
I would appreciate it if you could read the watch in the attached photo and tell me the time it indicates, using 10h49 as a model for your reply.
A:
4h16
